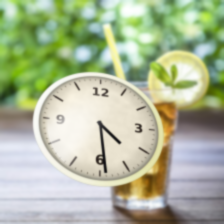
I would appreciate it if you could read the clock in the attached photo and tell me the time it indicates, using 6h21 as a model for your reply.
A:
4h29
